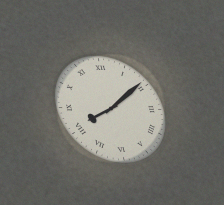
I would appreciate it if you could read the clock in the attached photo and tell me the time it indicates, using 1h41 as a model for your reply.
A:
8h09
